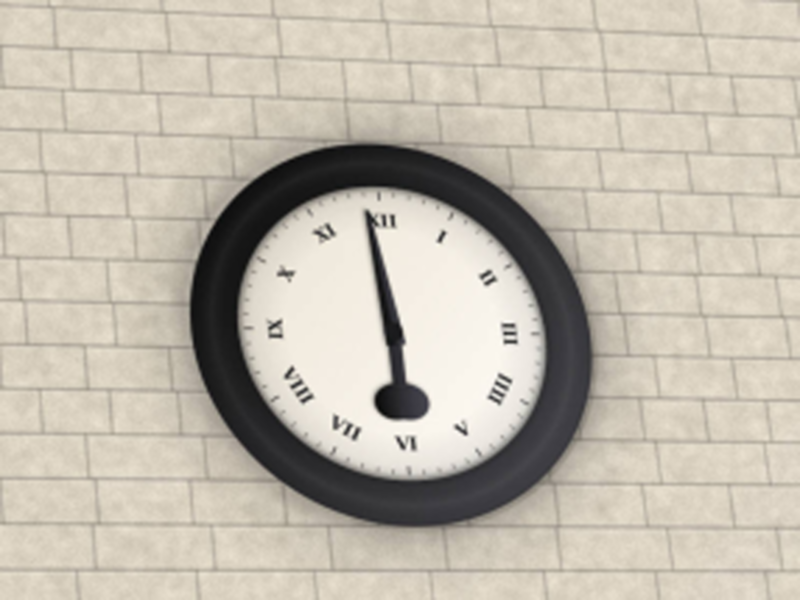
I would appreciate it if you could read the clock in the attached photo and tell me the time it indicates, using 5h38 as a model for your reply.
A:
5h59
